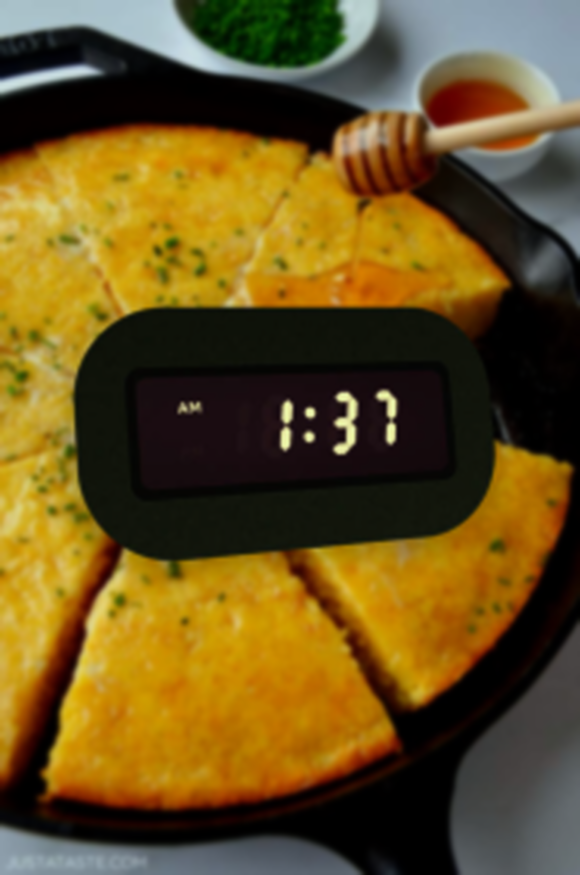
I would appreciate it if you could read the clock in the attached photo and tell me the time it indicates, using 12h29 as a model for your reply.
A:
1h37
